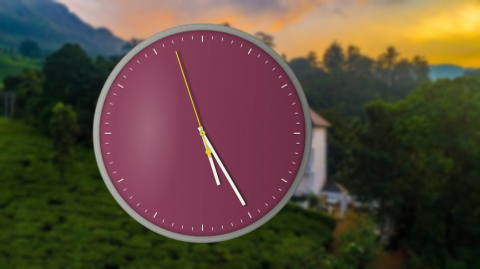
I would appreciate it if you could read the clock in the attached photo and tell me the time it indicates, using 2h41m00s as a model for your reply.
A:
5h24m57s
